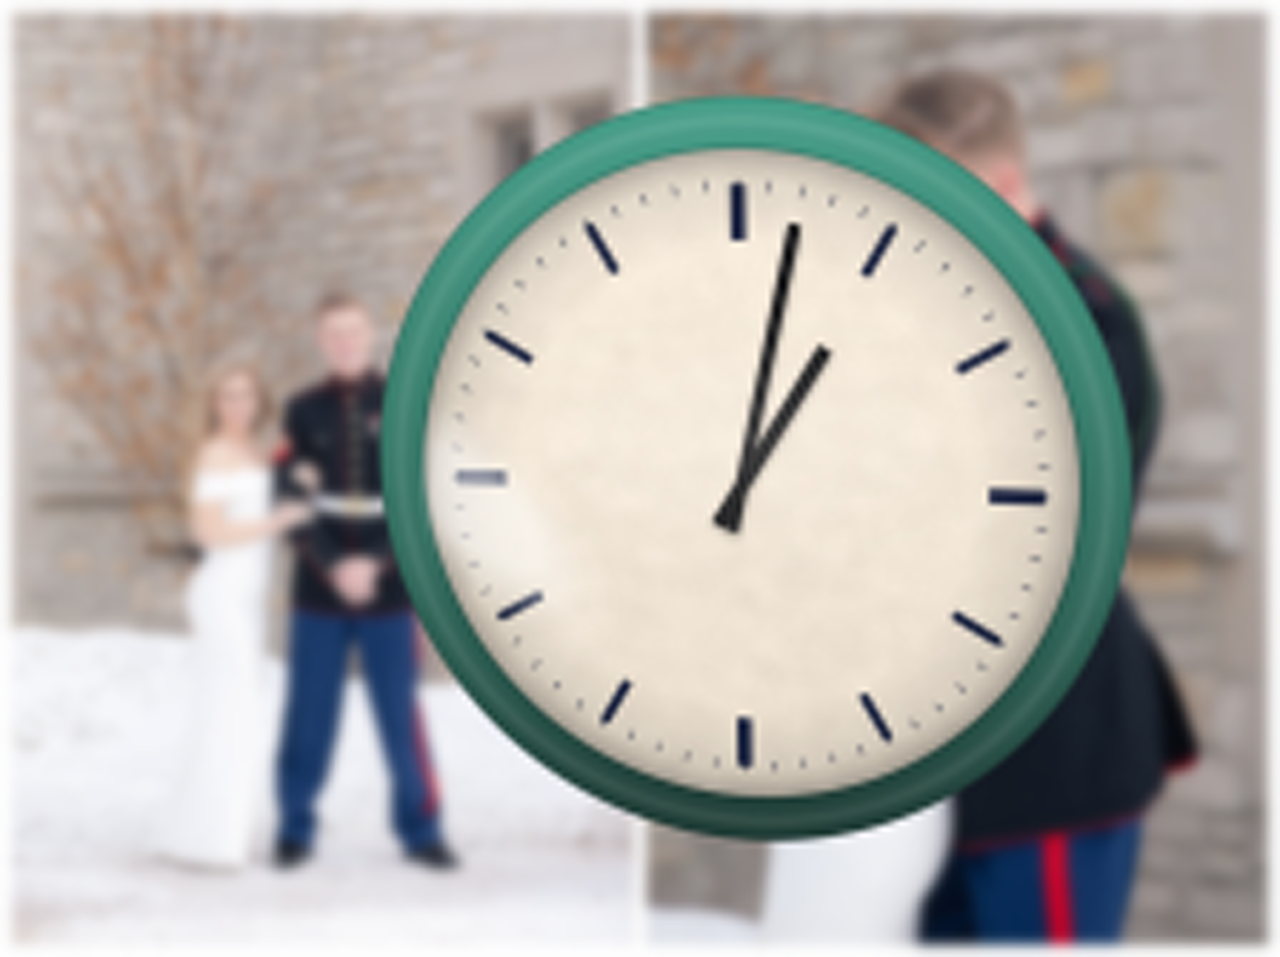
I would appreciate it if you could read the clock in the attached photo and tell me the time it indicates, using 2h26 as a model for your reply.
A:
1h02
